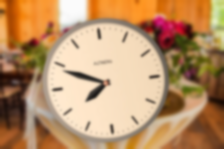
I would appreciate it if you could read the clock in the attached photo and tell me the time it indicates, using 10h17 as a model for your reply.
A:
7h49
